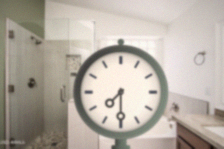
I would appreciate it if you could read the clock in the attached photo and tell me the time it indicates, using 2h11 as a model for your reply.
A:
7h30
